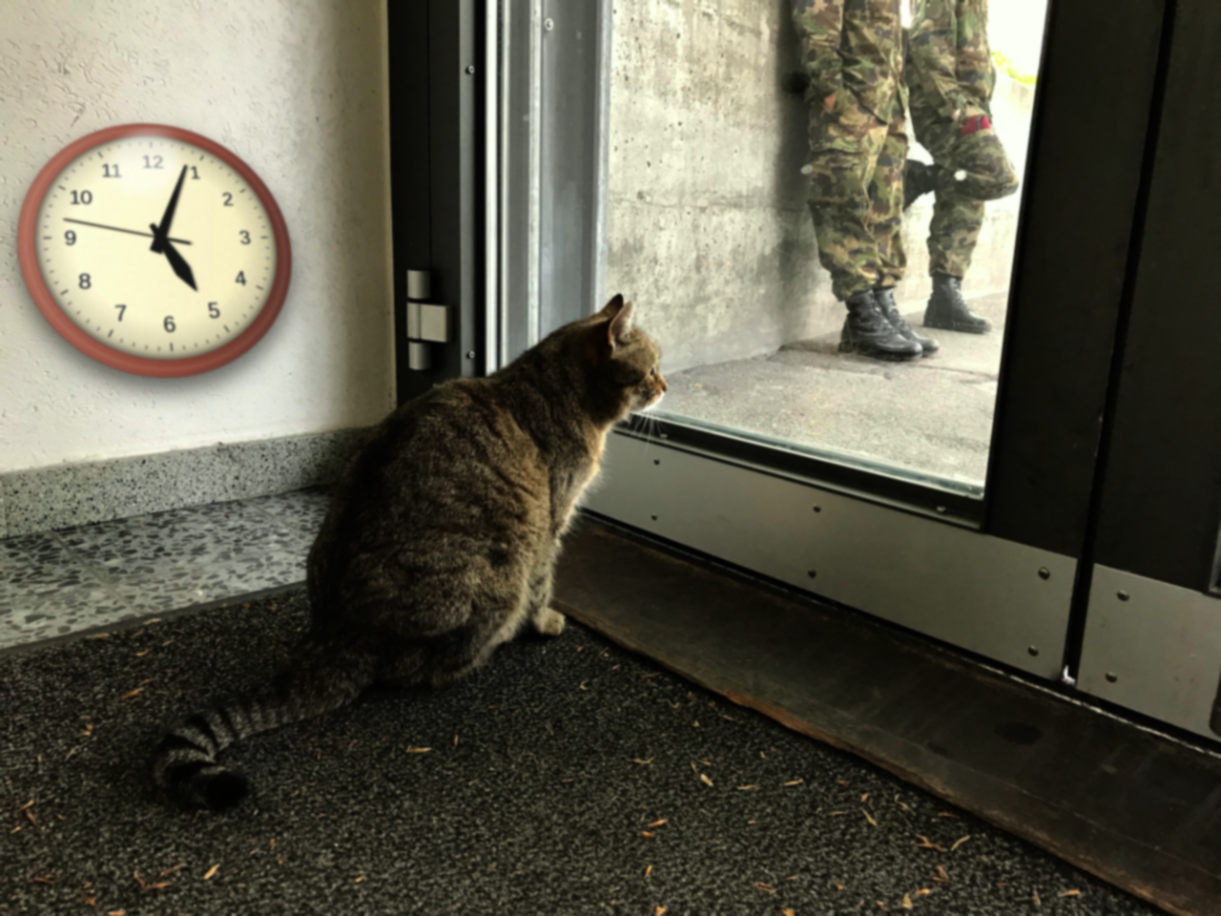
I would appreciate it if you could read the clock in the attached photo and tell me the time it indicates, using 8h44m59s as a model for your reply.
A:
5h03m47s
